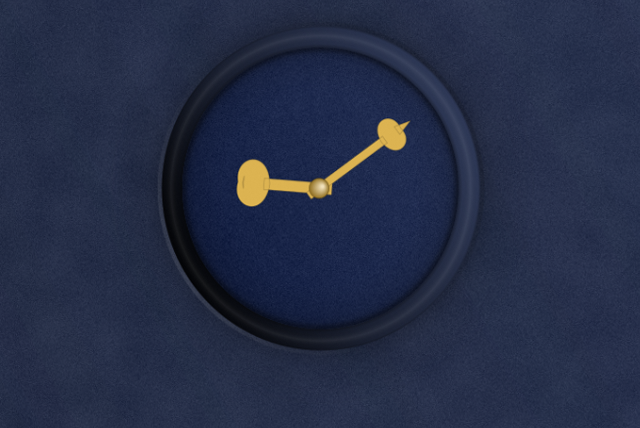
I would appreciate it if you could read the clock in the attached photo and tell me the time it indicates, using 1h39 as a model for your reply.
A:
9h09
